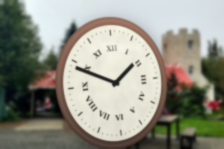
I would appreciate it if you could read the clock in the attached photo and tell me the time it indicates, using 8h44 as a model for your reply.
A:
1h49
